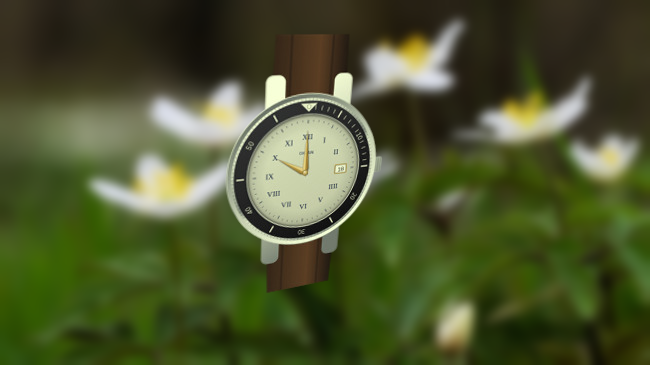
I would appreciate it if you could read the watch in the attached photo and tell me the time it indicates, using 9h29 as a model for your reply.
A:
10h00
